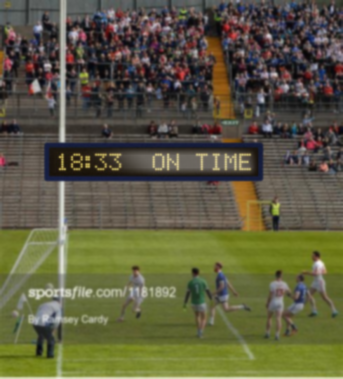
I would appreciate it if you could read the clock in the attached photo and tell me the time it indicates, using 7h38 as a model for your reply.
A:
18h33
